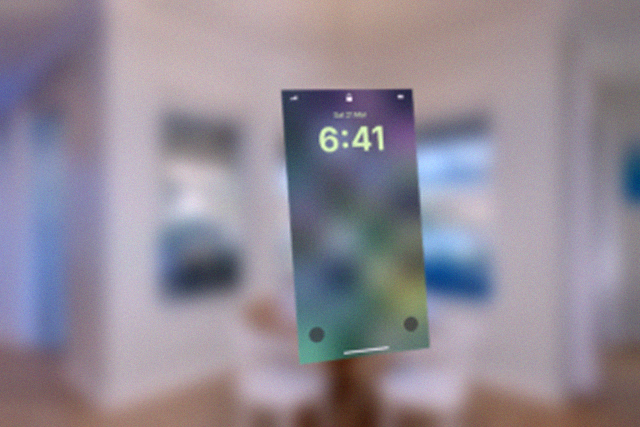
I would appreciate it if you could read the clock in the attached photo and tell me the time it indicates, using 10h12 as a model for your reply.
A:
6h41
